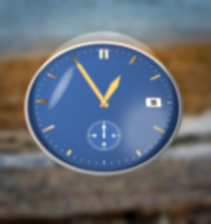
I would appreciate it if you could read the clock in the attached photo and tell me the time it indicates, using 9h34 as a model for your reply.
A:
12h55
